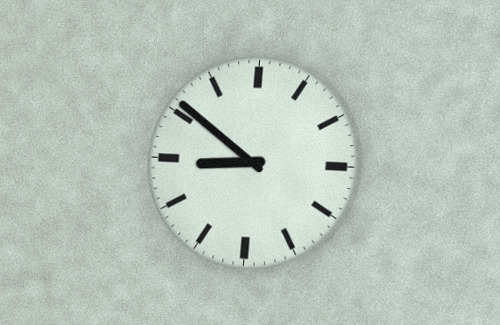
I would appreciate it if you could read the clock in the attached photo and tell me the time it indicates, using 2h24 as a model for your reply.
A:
8h51
